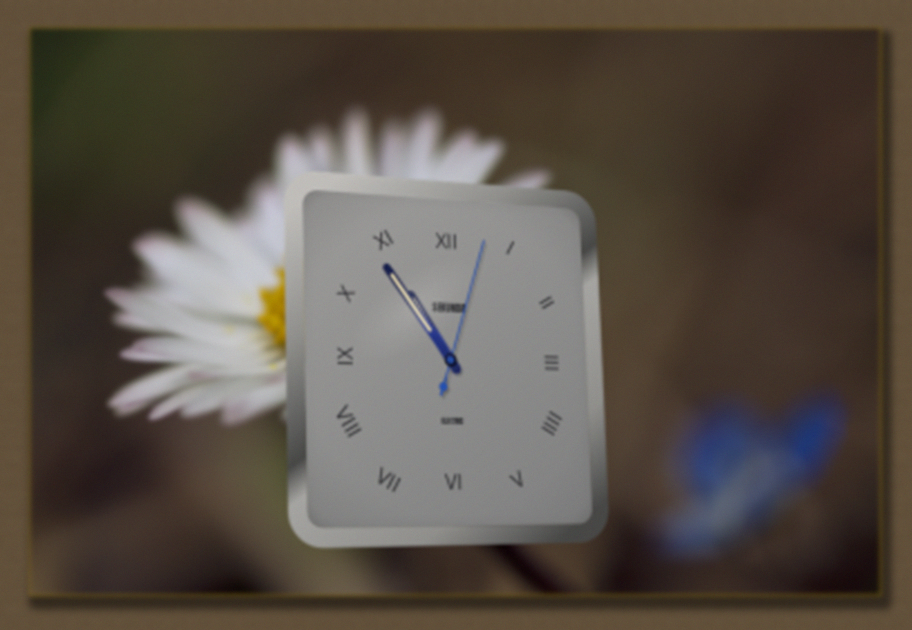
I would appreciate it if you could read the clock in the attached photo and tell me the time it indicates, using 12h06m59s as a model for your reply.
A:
10h54m03s
